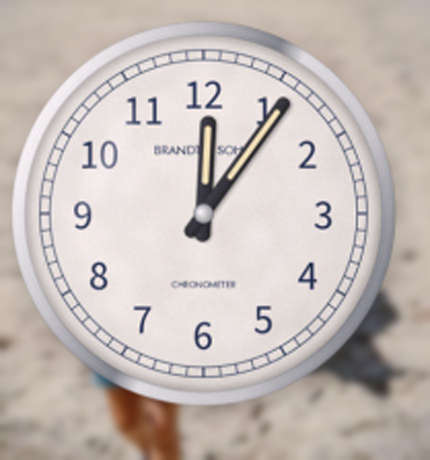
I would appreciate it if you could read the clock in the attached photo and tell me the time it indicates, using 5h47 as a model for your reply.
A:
12h06
